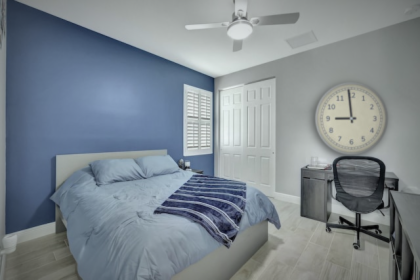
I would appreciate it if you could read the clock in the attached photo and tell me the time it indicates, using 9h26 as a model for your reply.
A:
8h59
